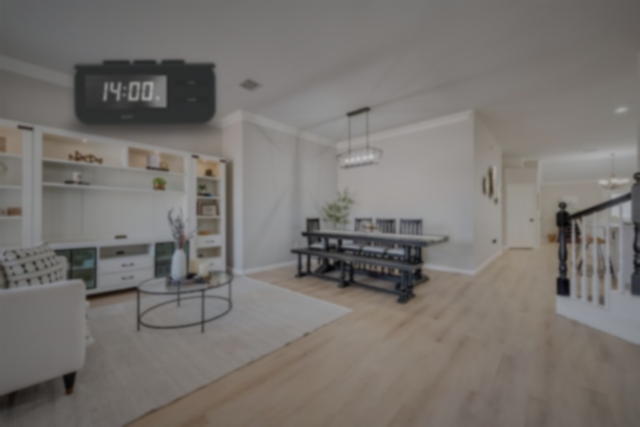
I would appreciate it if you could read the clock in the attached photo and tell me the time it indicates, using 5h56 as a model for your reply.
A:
14h00
